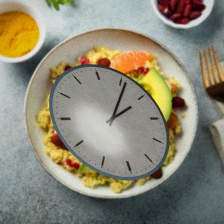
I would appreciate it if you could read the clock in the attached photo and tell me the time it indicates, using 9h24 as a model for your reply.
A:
2h06
